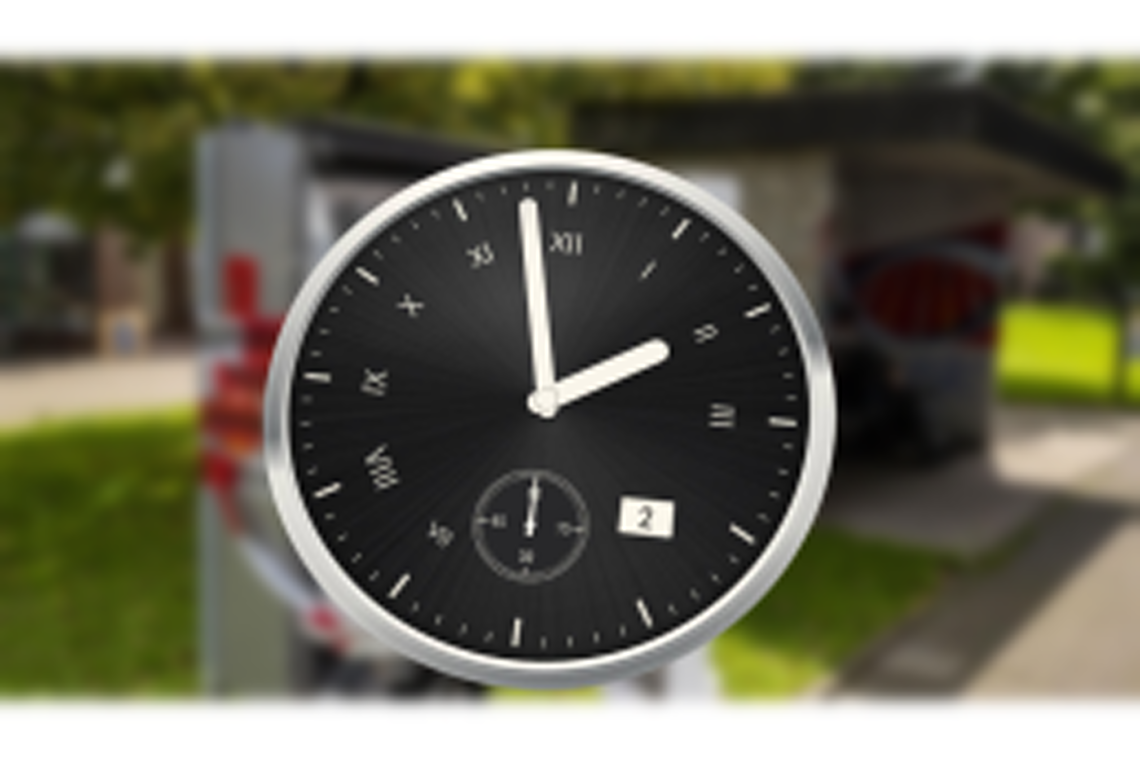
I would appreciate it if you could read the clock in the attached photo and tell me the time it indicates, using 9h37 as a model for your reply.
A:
1h58
